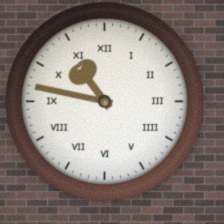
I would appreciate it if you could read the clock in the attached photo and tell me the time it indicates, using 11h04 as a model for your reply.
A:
10h47
